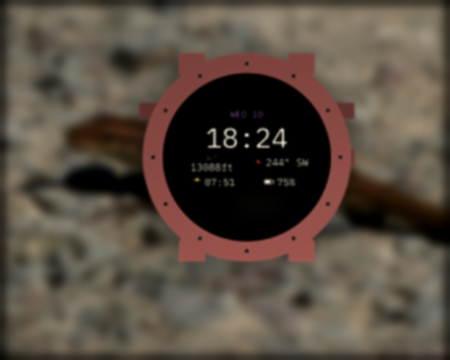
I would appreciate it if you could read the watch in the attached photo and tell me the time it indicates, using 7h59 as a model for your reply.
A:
18h24
